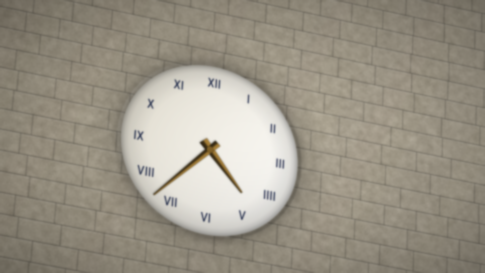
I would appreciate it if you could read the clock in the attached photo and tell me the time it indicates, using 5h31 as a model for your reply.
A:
4h37
